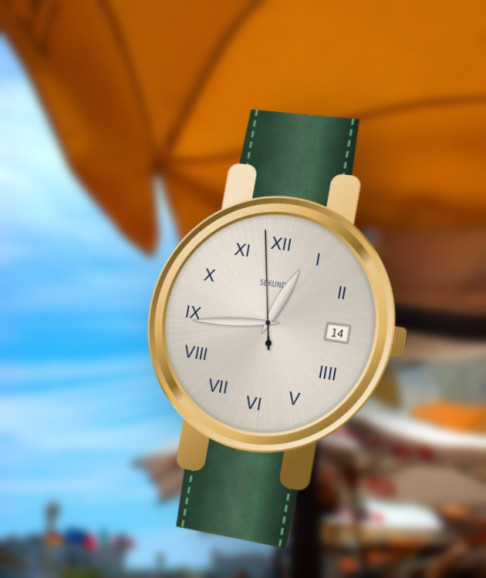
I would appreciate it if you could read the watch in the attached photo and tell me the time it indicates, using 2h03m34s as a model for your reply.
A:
12h43m58s
